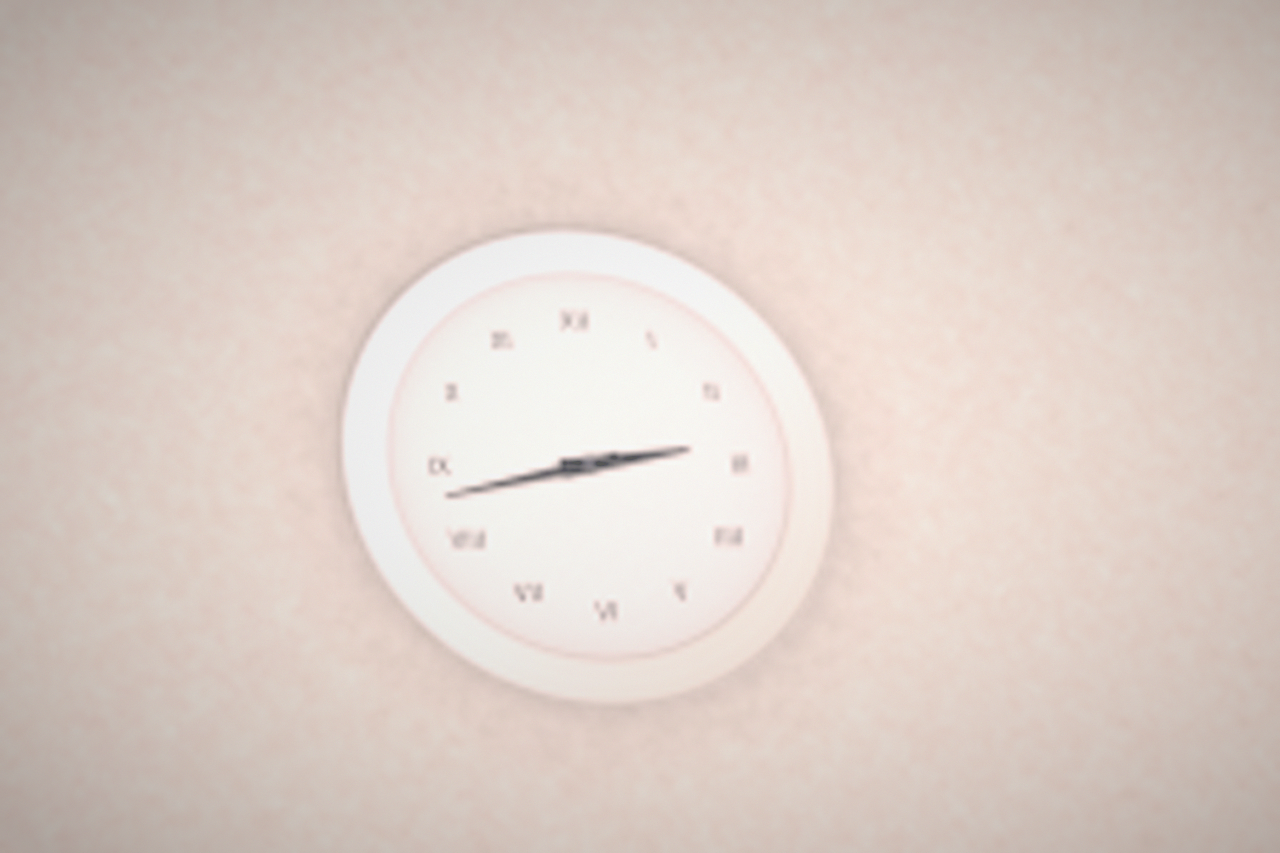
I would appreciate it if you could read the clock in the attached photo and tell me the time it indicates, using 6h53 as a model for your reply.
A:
2h43
